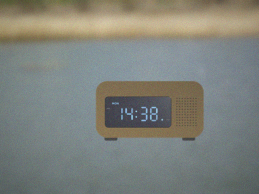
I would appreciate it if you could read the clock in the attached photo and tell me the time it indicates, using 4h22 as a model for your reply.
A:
14h38
